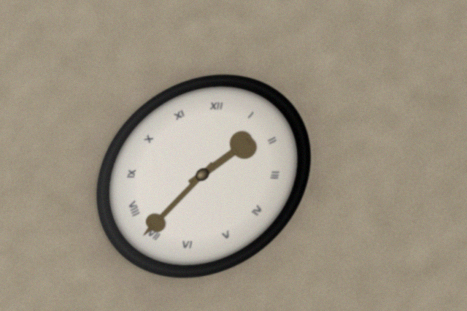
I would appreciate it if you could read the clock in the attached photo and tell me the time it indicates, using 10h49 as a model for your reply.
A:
1h36
